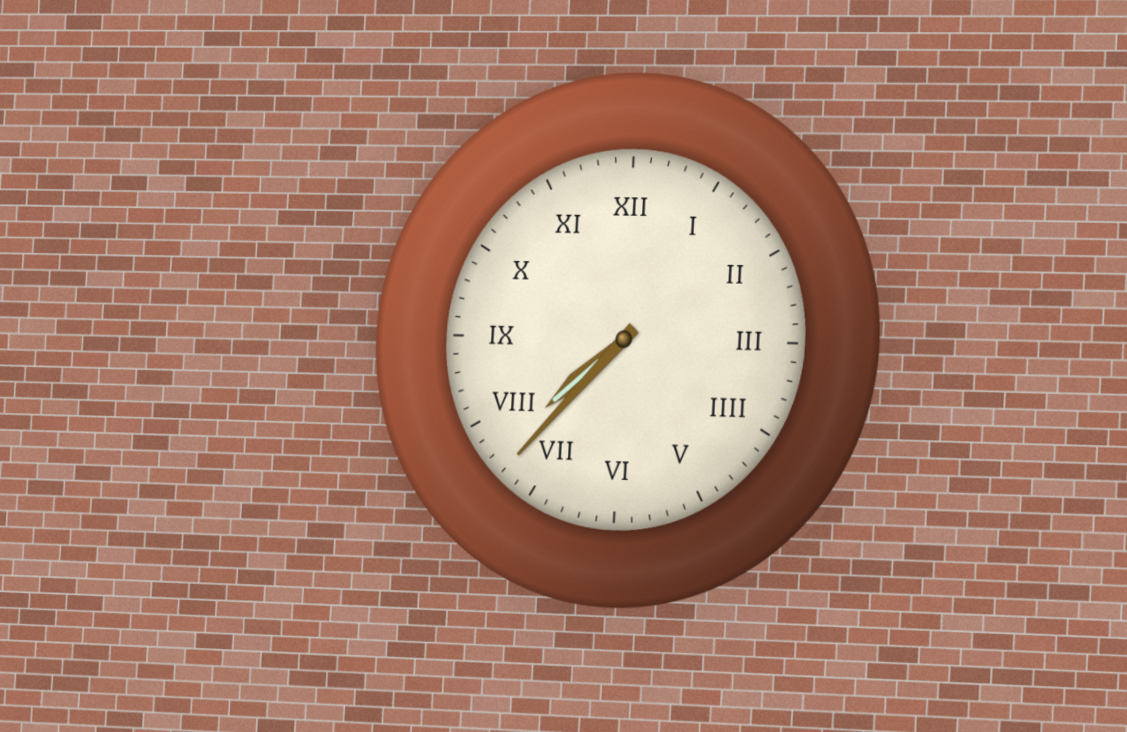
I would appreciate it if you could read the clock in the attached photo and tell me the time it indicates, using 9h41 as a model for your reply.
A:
7h37
